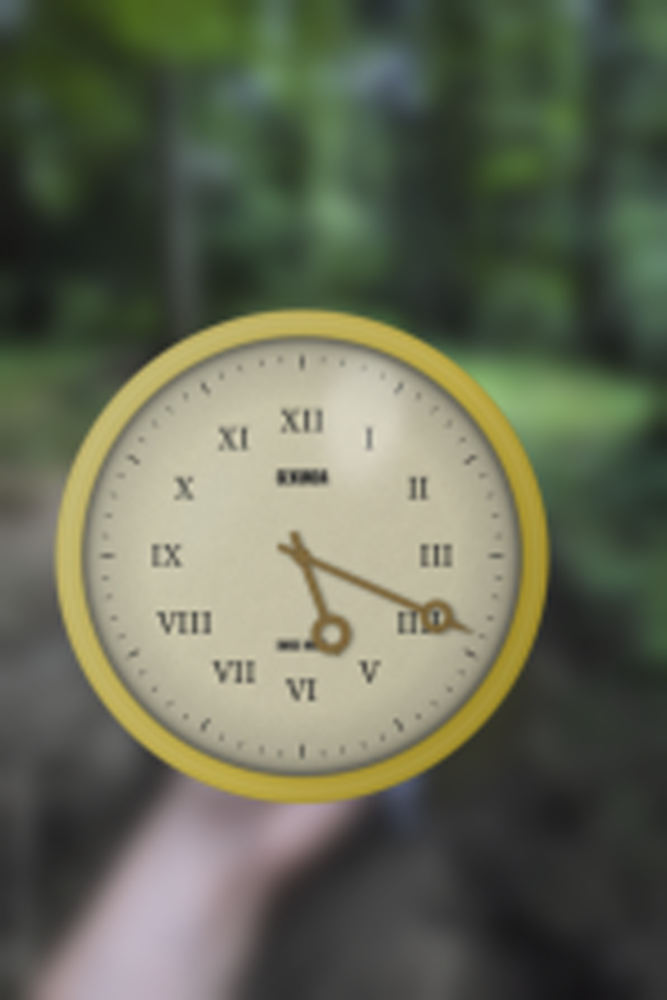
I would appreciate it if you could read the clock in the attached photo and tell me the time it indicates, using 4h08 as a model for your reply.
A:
5h19
